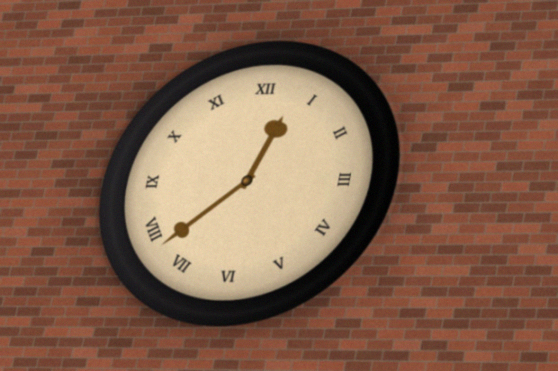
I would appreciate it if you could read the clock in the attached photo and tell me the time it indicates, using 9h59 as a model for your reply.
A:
12h38
